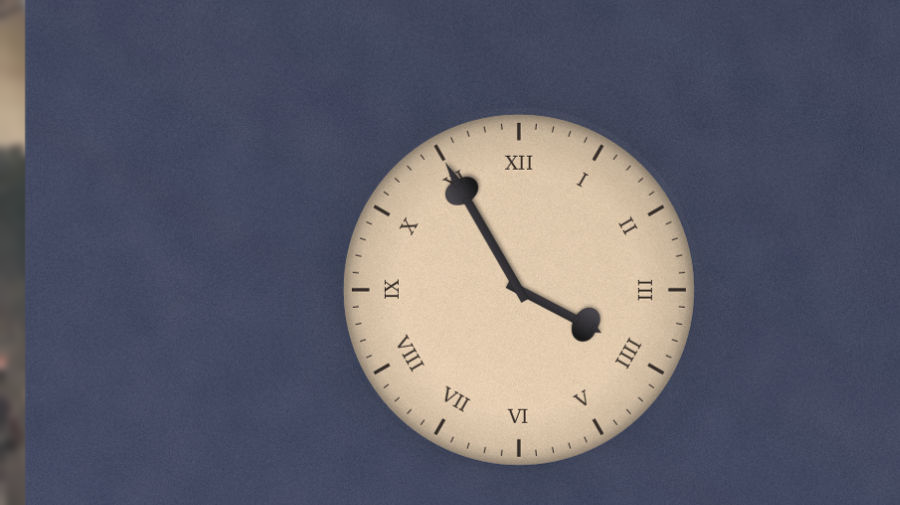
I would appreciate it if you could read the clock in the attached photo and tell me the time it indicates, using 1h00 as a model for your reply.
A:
3h55
